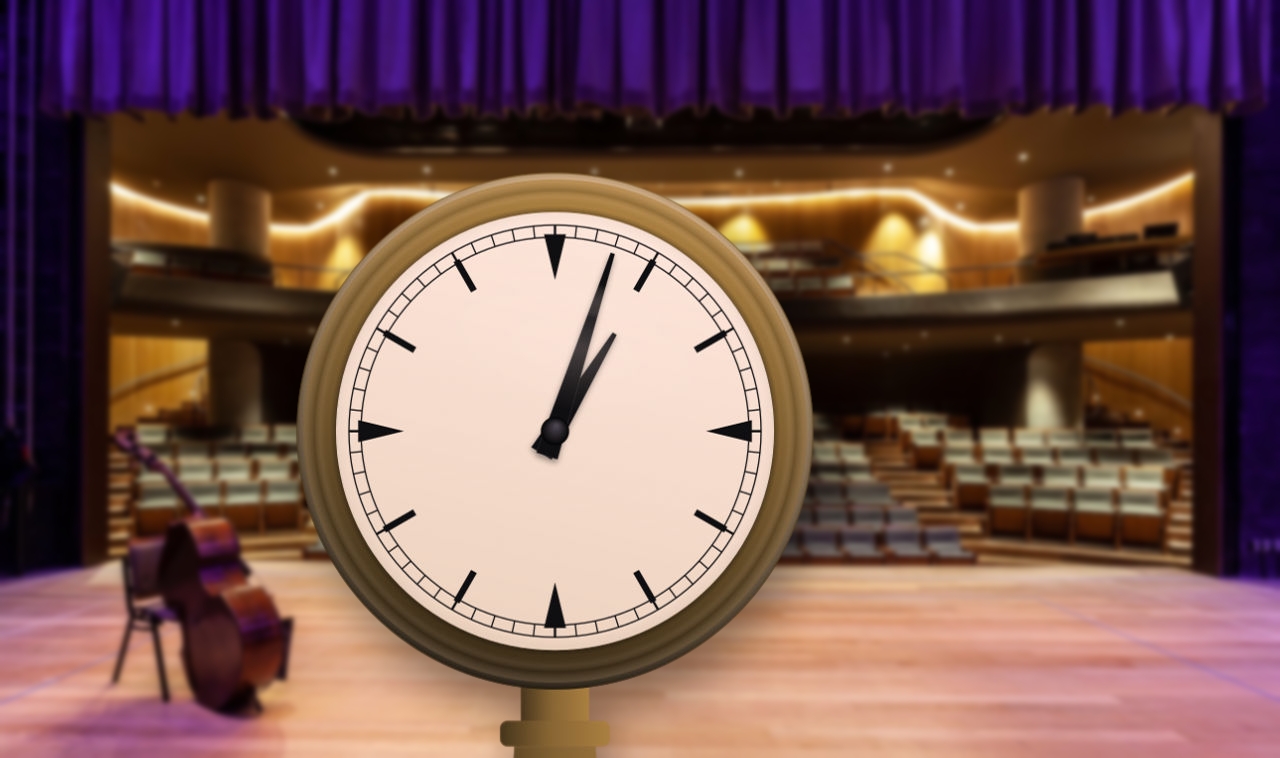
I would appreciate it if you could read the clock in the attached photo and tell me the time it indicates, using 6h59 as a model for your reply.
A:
1h03
